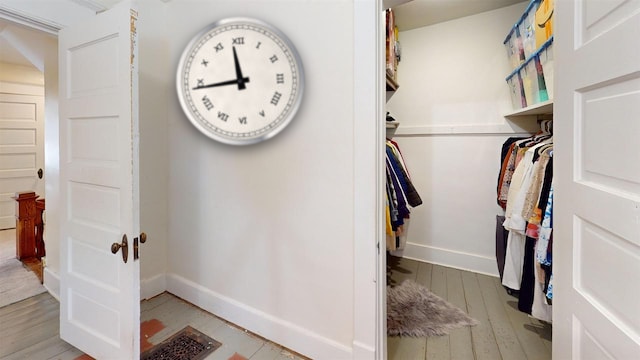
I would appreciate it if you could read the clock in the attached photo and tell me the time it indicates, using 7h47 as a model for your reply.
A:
11h44
